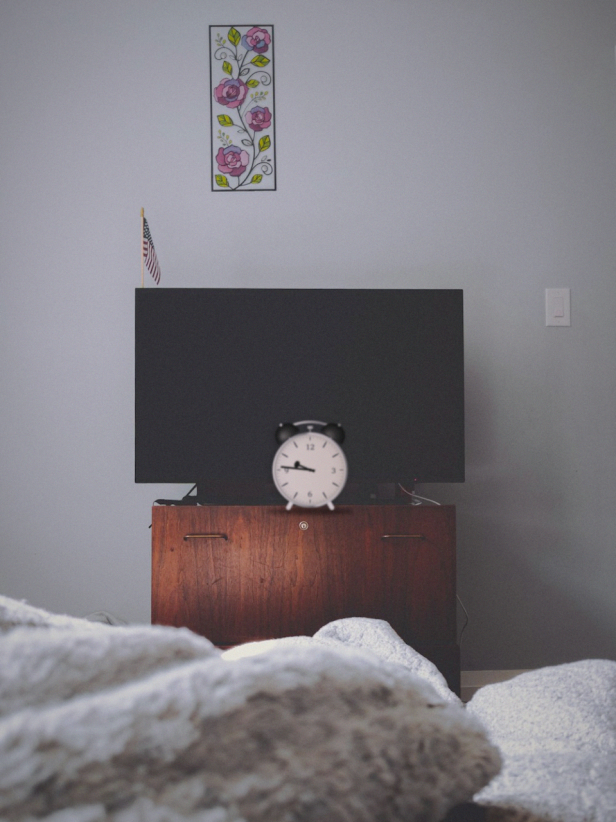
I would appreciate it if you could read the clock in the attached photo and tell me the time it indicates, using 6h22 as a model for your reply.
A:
9h46
